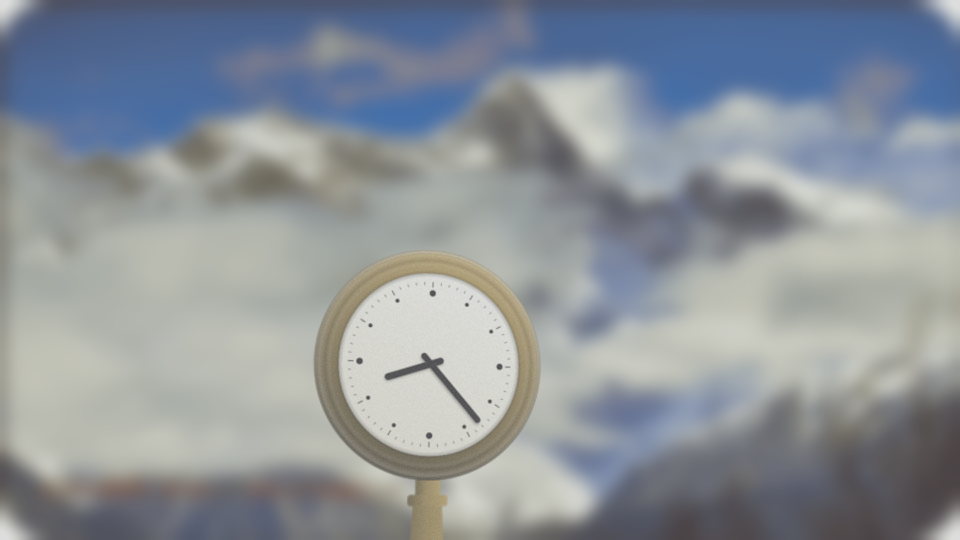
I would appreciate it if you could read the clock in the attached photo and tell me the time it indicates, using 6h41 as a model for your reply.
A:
8h23
